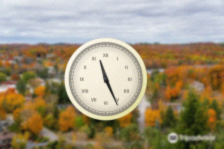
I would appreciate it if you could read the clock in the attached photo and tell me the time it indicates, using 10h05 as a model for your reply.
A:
11h26
